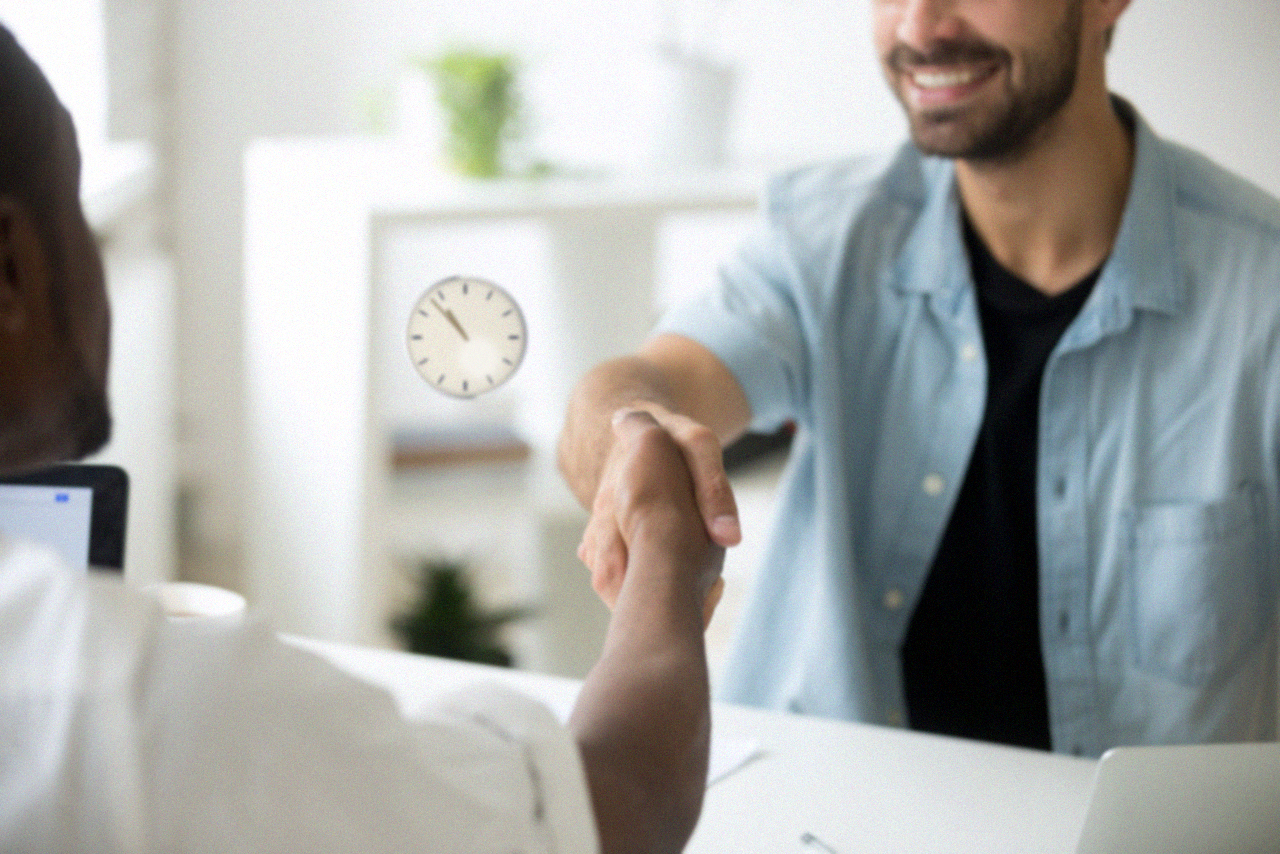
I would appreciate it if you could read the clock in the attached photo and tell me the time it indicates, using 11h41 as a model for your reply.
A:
10h53
